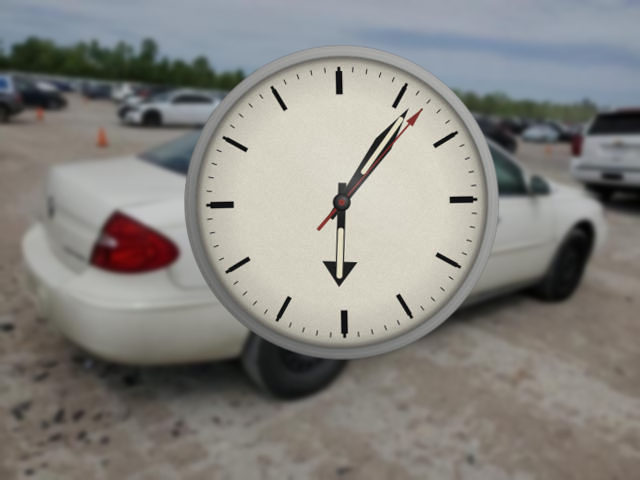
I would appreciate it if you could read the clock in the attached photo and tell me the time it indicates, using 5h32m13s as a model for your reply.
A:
6h06m07s
